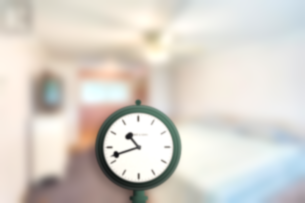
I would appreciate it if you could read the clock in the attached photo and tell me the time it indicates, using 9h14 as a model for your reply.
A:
10h42
